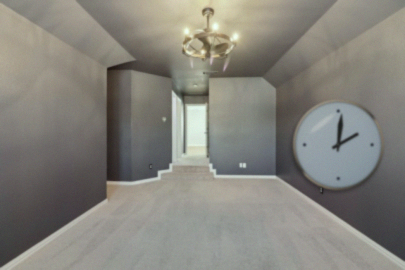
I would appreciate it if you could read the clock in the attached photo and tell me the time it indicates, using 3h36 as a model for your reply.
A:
2h01
